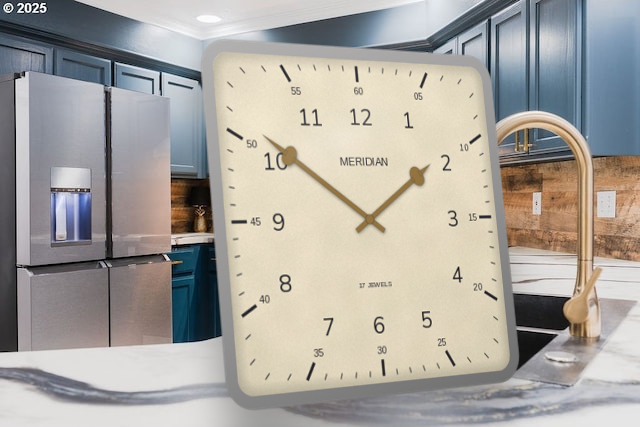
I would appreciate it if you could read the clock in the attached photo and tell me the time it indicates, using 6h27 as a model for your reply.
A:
1h51
